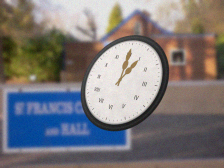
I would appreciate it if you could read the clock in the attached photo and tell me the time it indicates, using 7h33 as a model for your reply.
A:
1h00
